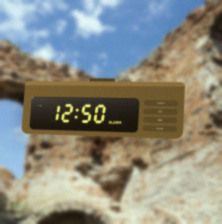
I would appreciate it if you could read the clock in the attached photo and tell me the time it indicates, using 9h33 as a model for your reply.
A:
12h50
